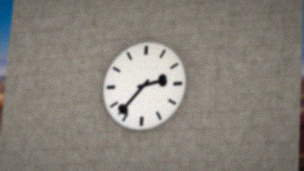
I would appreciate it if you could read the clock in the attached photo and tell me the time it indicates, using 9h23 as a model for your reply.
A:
2h37
